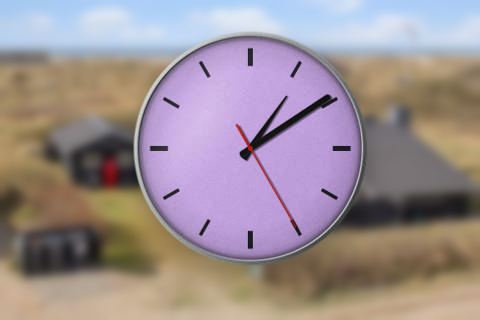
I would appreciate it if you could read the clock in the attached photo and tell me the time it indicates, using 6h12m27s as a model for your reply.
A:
1h09m25s
